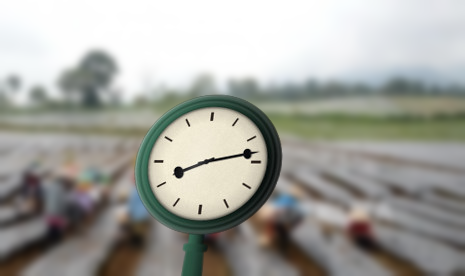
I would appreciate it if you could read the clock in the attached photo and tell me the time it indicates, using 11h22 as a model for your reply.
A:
8h13
